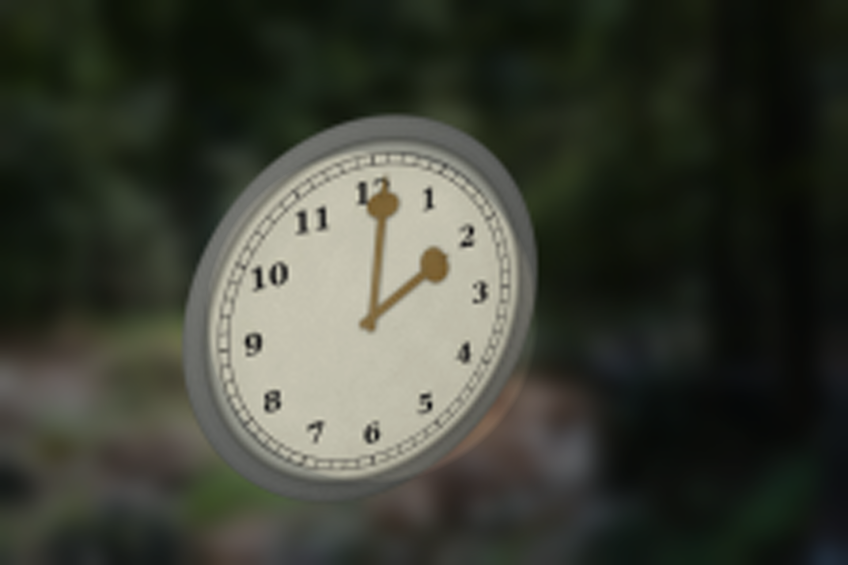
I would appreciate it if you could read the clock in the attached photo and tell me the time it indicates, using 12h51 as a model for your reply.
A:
2h01
